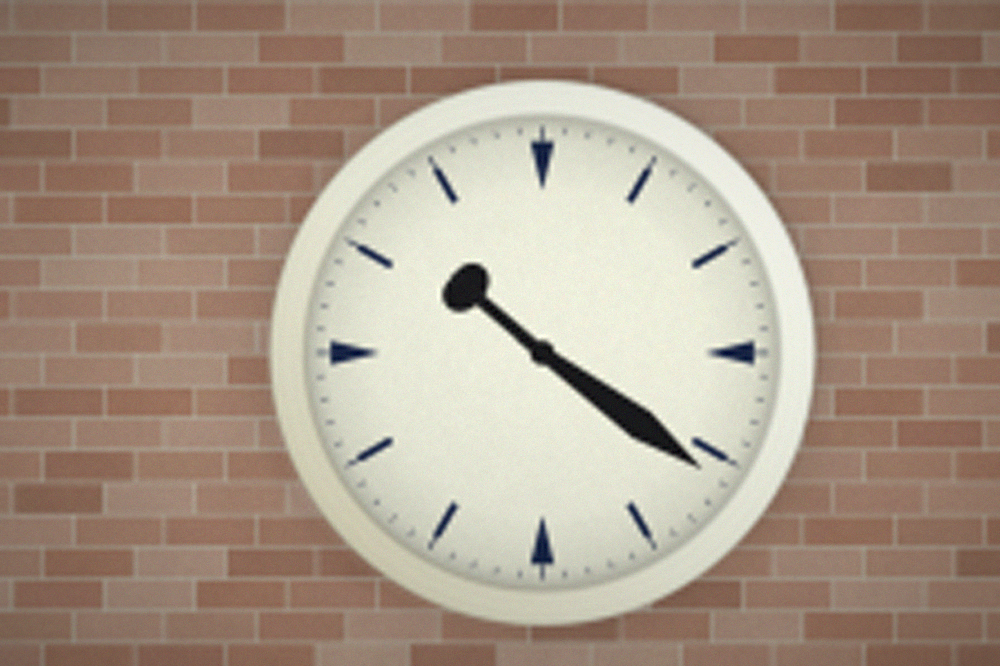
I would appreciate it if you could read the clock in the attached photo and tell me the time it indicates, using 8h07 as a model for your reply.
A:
10h21
